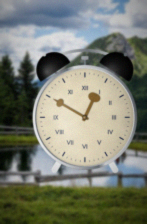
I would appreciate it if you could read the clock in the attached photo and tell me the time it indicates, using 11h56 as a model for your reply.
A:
12h50
